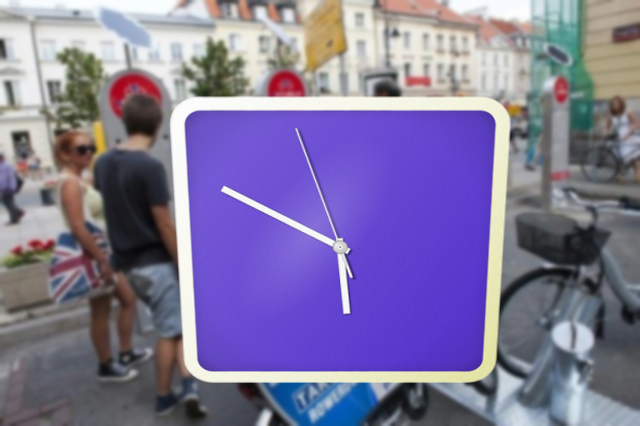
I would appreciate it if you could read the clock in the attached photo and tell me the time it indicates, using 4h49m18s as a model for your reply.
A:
5h49m57s
